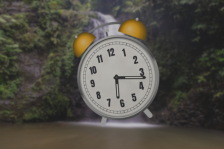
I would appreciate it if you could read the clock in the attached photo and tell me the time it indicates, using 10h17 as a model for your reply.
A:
6h17
